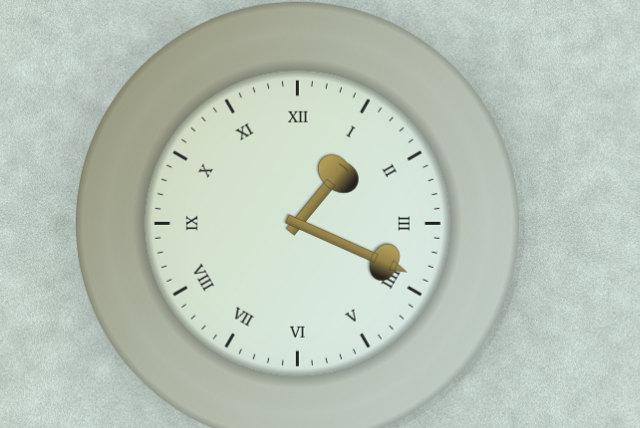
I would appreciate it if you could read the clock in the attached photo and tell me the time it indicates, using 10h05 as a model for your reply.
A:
1h19
